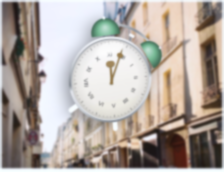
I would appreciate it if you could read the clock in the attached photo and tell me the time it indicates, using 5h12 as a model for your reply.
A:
10h59
